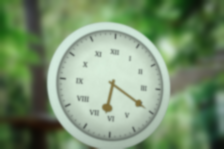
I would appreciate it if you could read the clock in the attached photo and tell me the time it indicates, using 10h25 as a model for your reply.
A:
6h20
